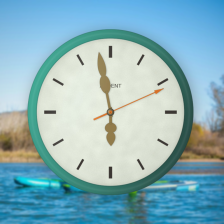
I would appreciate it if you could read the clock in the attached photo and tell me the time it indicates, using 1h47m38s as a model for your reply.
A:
5h58m11s
